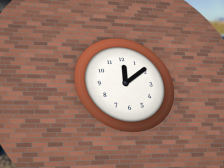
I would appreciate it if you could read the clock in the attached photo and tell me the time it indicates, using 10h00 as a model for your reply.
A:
12h09
